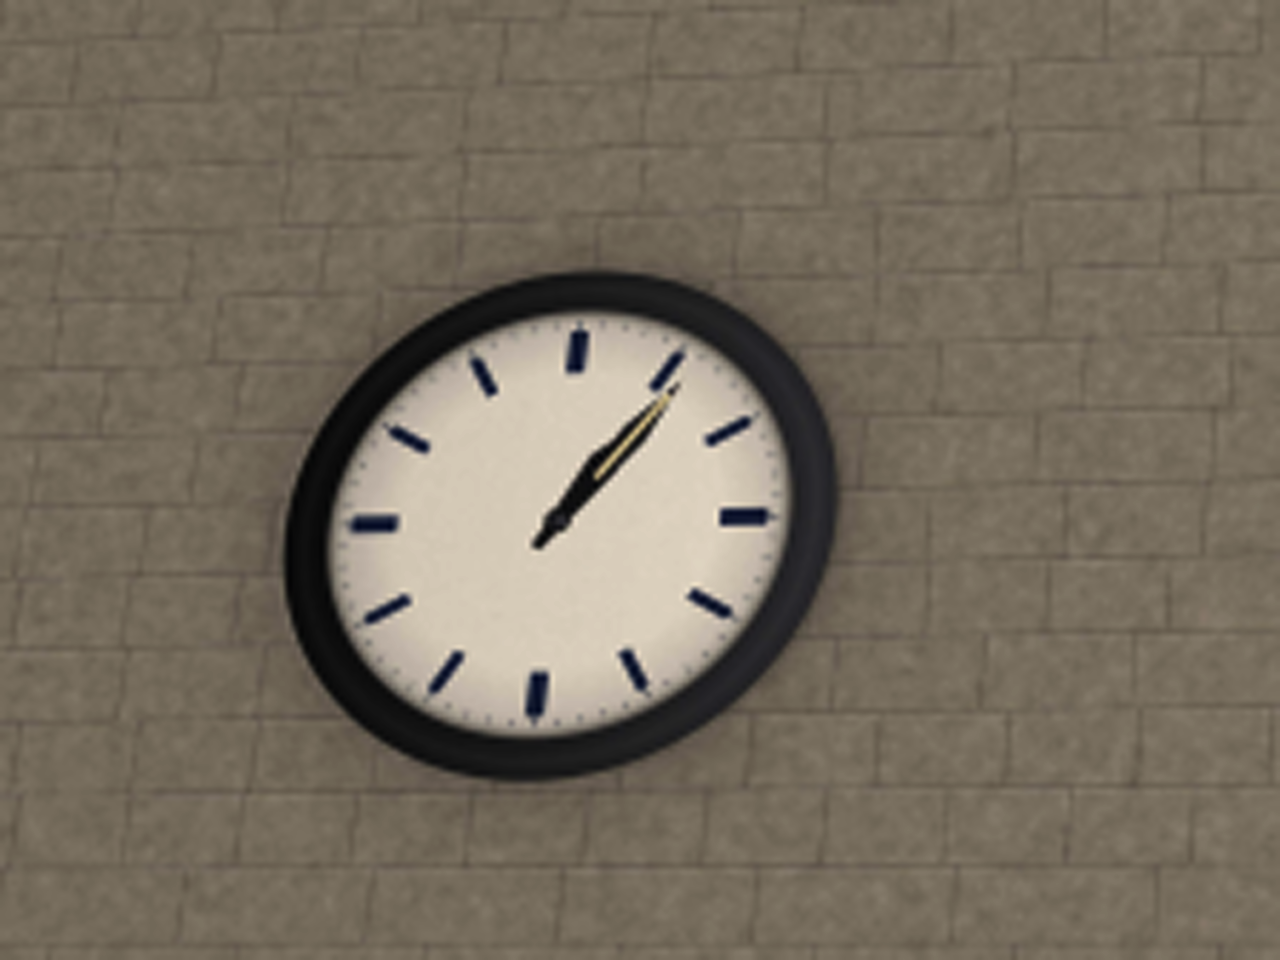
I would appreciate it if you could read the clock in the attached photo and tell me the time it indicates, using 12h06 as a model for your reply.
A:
1h06
